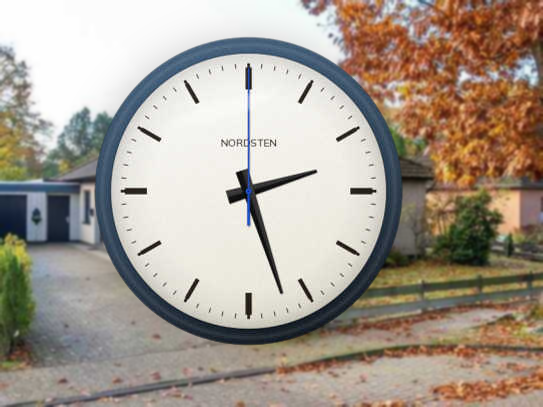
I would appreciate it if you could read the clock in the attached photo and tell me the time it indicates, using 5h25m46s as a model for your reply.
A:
2h27m00s
